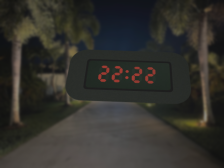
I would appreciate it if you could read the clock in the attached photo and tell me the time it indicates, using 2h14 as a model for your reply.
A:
22h22
